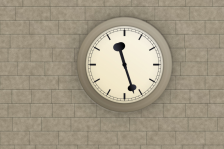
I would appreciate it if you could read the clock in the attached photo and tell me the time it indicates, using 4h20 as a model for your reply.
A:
11h27
